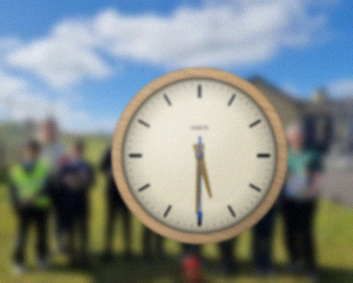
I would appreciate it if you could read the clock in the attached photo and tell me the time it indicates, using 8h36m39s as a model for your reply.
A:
5h30m30s
